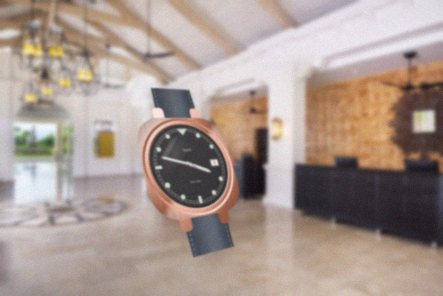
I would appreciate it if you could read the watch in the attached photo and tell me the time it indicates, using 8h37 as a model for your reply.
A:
3h48
